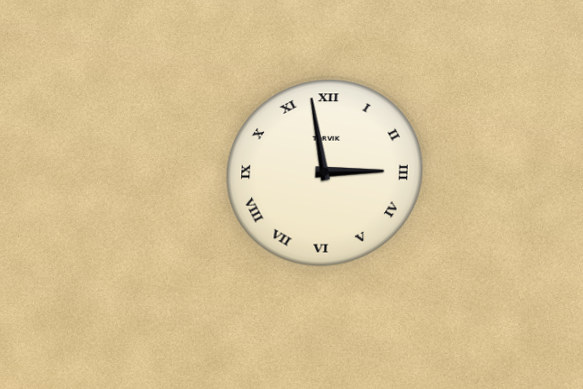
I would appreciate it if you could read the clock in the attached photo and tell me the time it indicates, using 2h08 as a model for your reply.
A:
2h58
